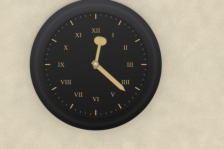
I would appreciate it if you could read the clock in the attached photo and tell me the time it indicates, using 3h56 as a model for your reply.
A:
12h22
